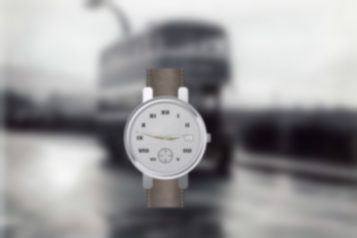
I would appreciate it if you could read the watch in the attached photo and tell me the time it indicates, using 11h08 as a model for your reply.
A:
2h47
